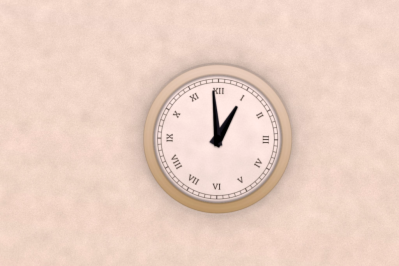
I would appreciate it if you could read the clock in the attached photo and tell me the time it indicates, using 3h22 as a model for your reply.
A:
12h59
